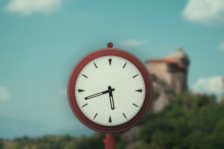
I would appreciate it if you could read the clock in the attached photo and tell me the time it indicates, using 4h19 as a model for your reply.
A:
5h42
